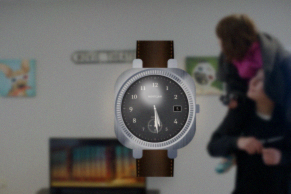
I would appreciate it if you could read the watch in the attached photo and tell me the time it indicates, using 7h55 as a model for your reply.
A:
5h29
